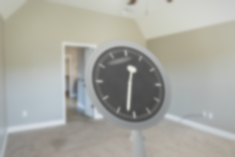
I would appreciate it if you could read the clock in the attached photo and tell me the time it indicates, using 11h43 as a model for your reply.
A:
12h32
